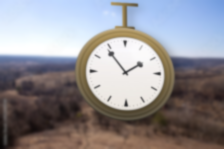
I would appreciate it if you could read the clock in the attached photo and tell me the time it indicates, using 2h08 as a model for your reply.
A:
1h54
